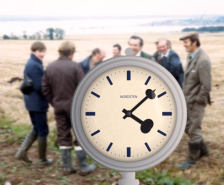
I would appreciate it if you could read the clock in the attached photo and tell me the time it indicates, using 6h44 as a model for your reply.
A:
4h08
